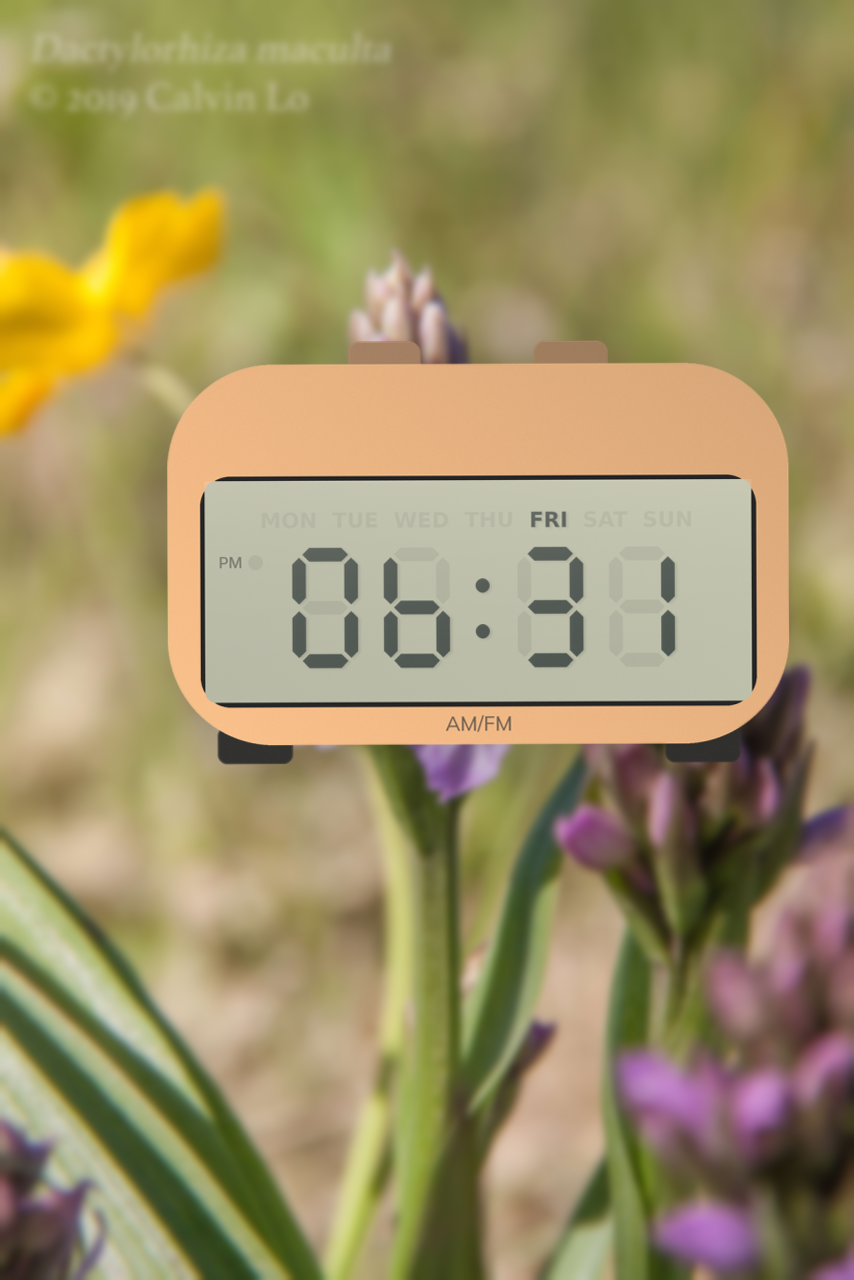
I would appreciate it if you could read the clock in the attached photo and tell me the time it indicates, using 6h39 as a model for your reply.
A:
6h31
